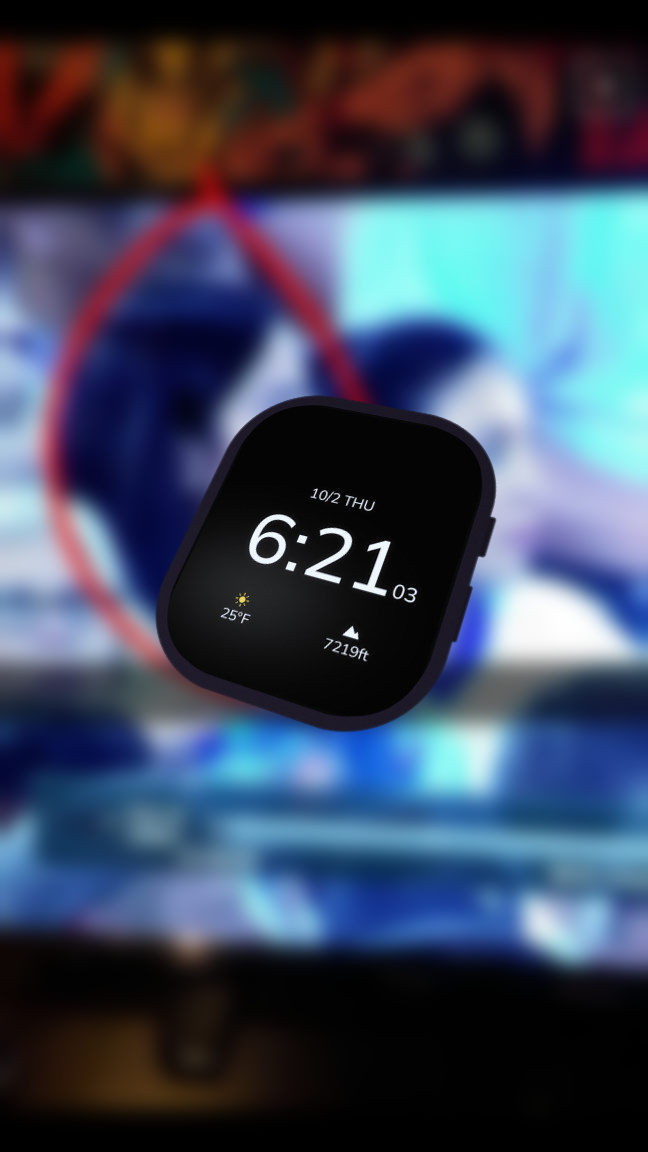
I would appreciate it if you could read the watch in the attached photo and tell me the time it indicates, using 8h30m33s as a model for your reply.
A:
6h21m03s
